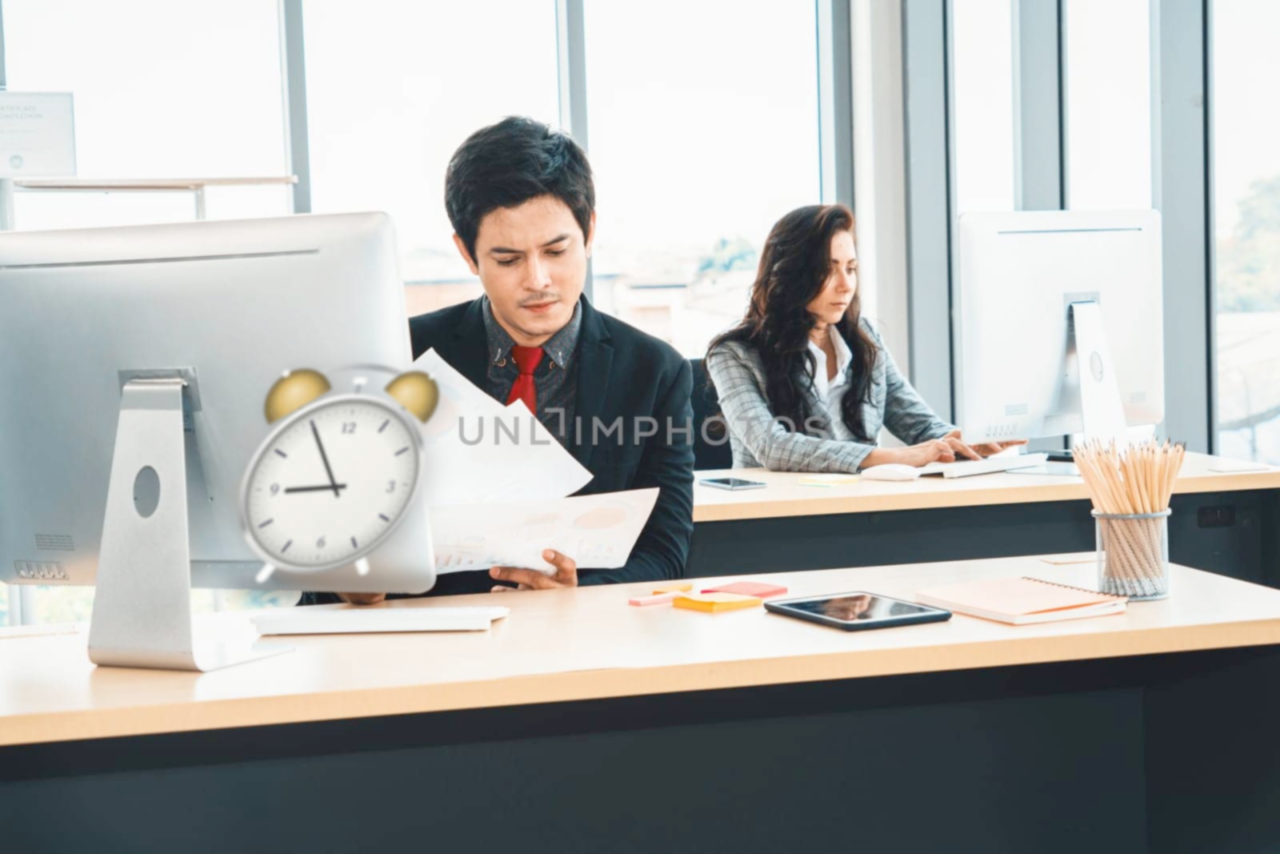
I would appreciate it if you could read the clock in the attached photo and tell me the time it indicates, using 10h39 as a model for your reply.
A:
8h55
